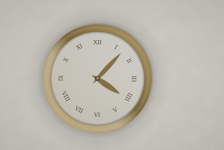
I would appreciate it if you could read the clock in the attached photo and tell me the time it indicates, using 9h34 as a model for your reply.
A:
4h07
